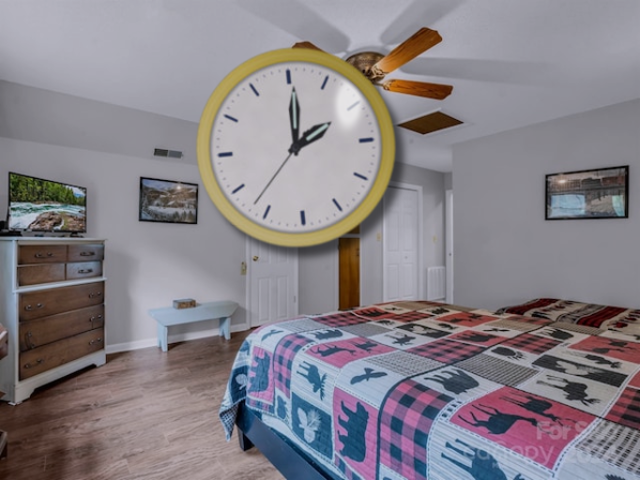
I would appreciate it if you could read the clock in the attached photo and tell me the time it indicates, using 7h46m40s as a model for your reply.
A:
2h00m37s
